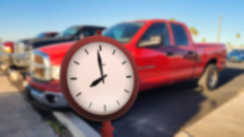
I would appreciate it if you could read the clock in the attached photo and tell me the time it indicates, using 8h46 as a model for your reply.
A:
7h59
